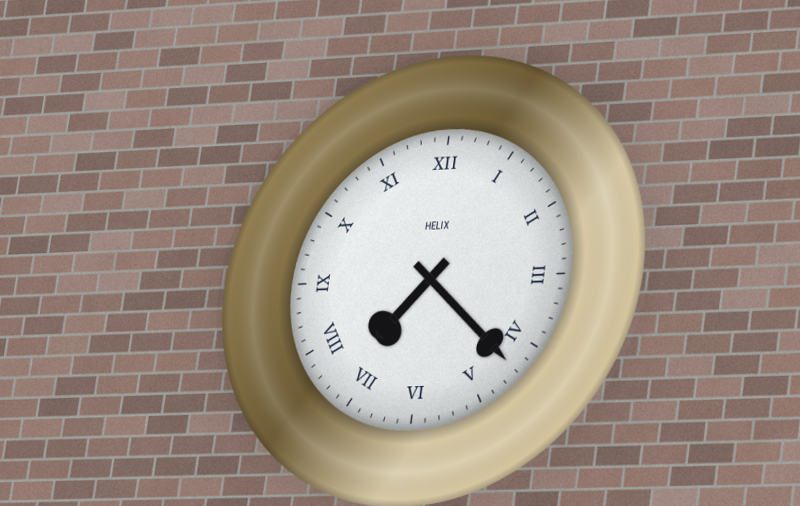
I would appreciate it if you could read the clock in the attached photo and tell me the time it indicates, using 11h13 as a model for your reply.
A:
7h22
